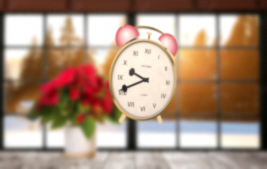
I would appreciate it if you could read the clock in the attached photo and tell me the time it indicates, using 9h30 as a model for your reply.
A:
9h41
